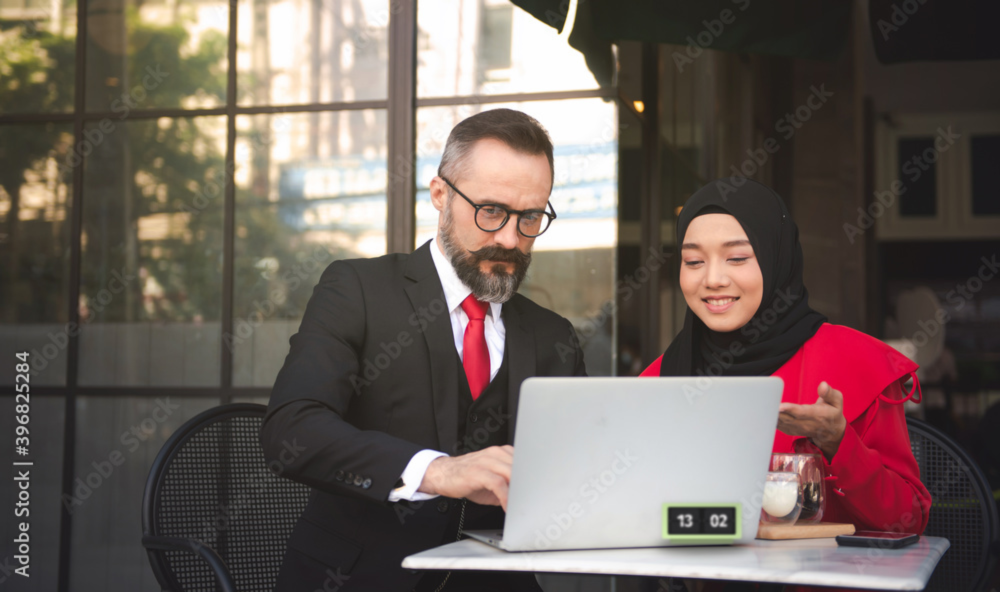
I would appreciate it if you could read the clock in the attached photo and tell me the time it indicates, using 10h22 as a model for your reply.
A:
13h02
